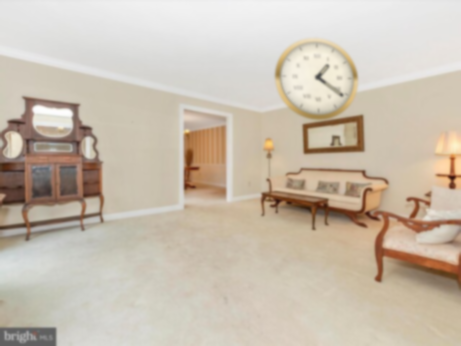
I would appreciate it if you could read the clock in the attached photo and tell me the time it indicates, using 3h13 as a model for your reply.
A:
1h21
